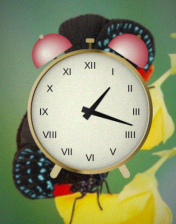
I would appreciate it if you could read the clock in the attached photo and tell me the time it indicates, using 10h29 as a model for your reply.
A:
1h18
